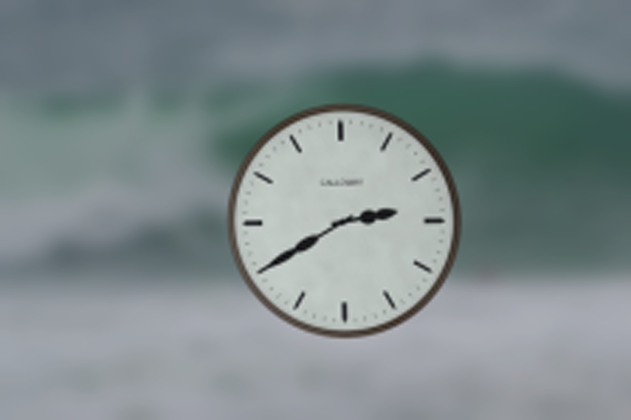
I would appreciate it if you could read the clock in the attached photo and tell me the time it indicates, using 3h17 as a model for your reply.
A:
2h40
